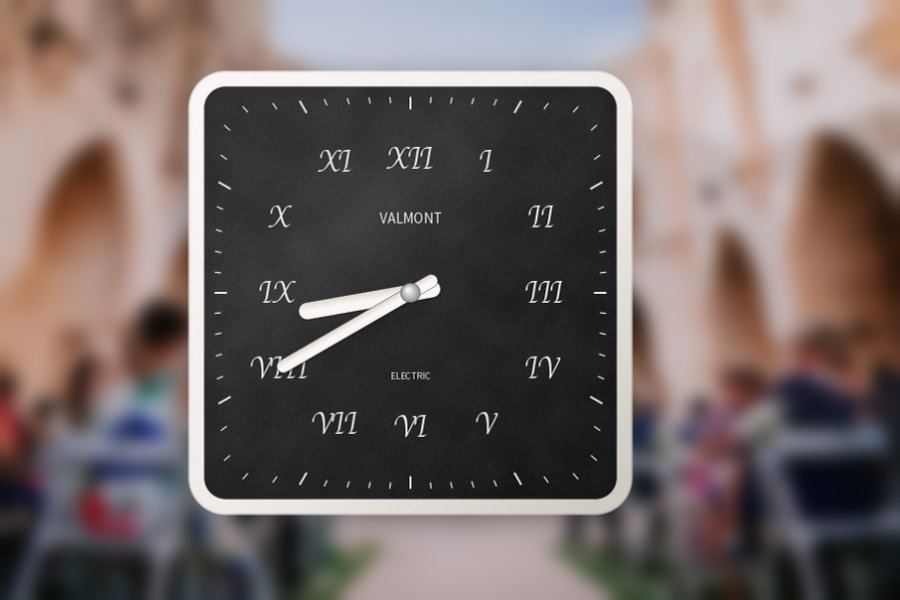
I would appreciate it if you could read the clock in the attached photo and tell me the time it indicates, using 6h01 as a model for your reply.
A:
8h40
